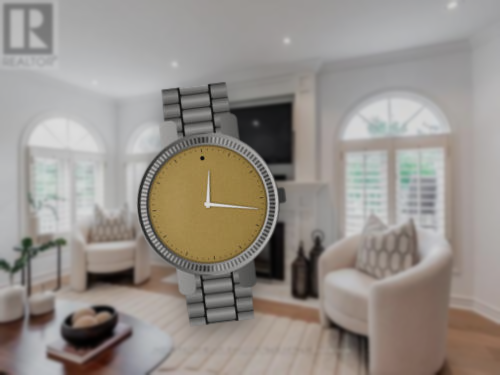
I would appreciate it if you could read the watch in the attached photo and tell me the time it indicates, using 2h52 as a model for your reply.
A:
12h17
